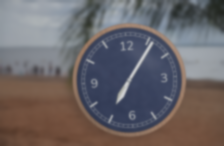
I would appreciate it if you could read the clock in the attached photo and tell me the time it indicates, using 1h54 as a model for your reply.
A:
7h06
